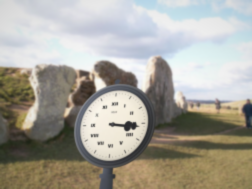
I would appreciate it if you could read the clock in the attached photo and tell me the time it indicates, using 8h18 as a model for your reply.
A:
3h16
